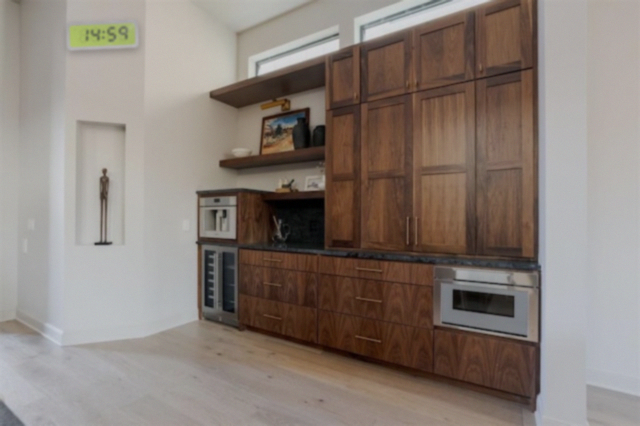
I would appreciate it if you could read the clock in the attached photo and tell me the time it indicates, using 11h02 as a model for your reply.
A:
14h59
